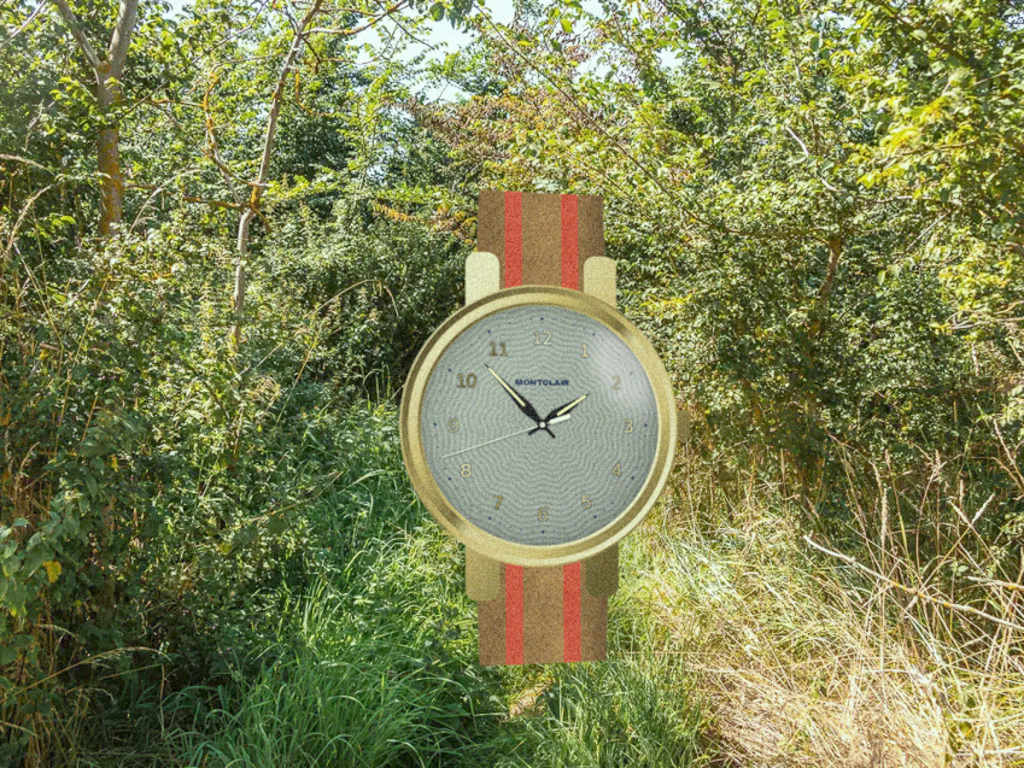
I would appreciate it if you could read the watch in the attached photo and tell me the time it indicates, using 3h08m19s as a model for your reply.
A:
1h52m42s
